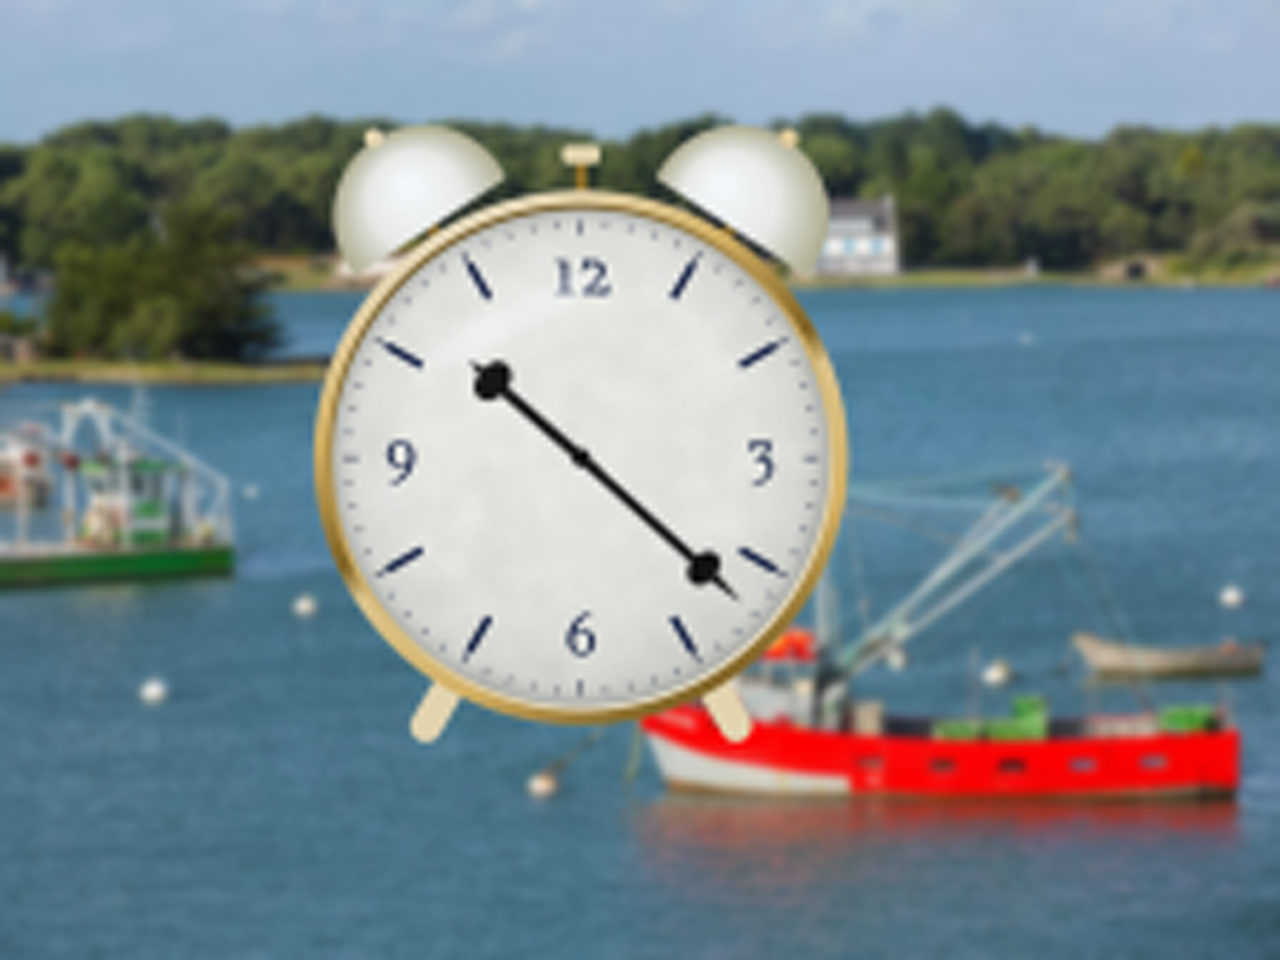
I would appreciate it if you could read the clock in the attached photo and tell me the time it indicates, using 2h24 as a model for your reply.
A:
10h22
